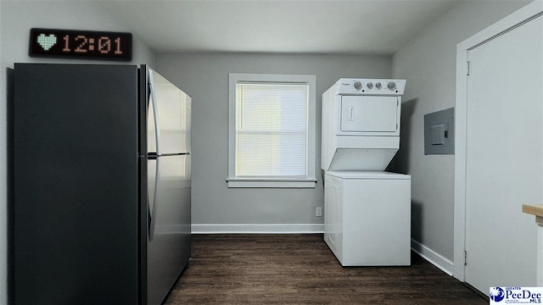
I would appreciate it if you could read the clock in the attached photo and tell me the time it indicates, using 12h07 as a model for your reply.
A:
12h01
